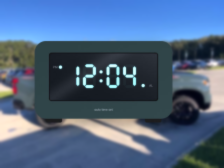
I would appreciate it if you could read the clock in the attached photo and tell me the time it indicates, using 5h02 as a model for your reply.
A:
12h04
